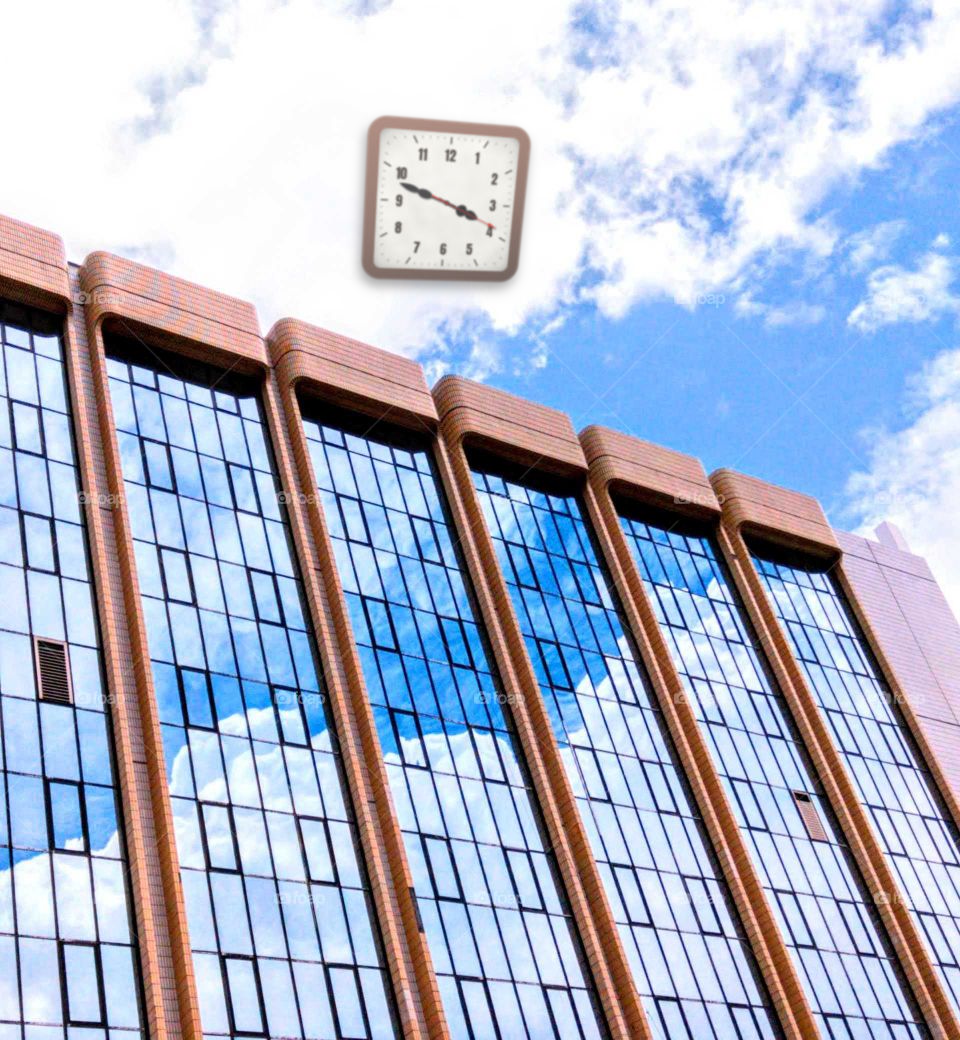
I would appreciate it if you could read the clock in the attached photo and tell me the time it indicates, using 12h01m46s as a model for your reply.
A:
3h48m19s
